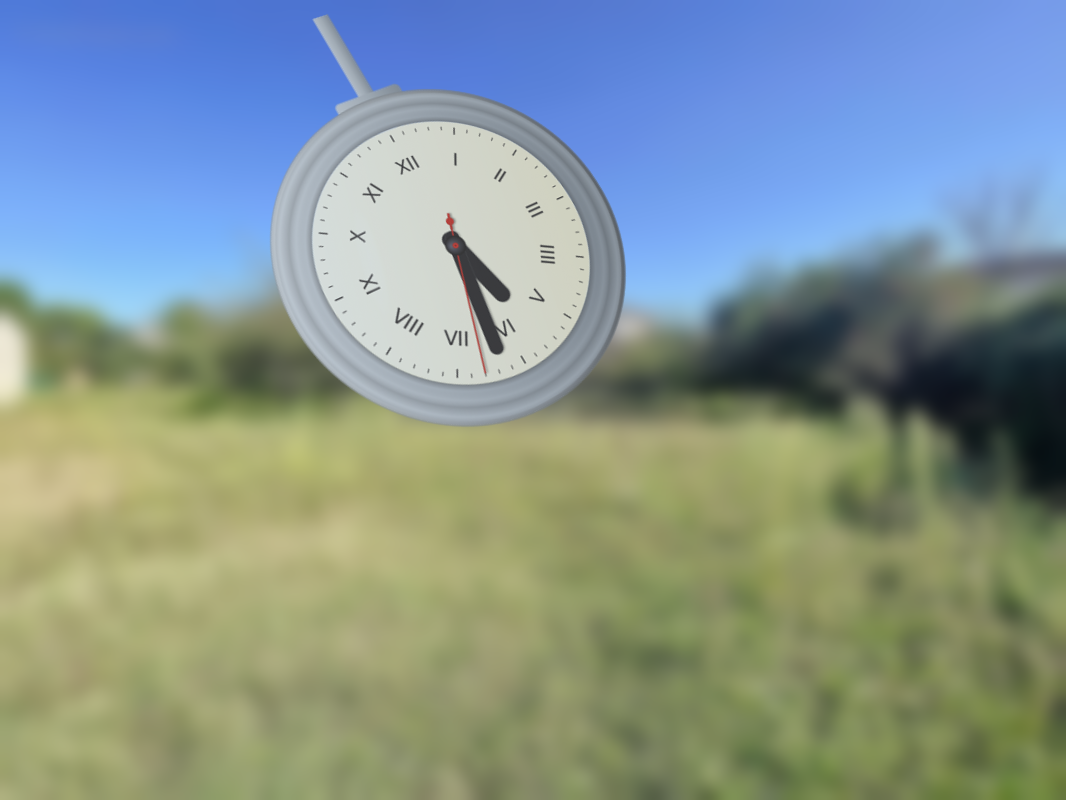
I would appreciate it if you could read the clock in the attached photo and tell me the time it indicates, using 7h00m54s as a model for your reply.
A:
5h31m33s
